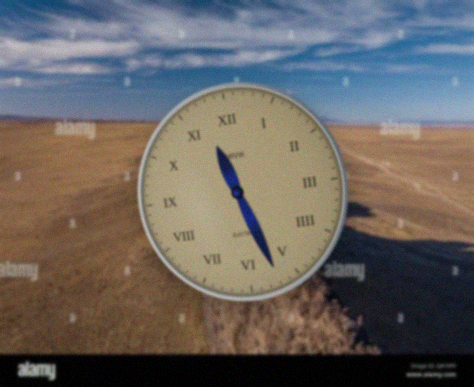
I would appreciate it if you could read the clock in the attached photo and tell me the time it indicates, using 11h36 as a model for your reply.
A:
11h27
